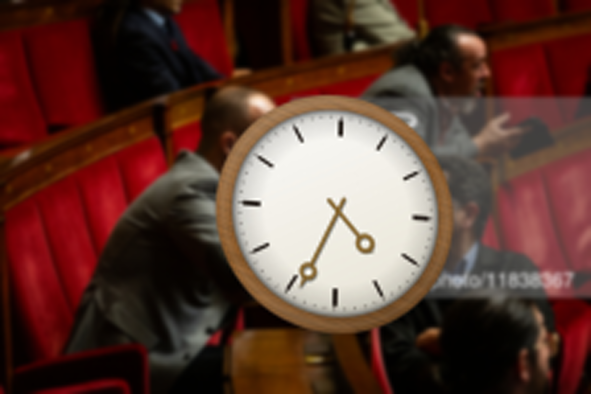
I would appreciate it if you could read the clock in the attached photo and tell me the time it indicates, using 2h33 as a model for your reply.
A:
4h34
